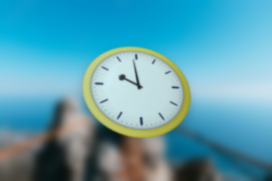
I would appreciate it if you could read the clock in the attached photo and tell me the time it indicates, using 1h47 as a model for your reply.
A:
9h59
